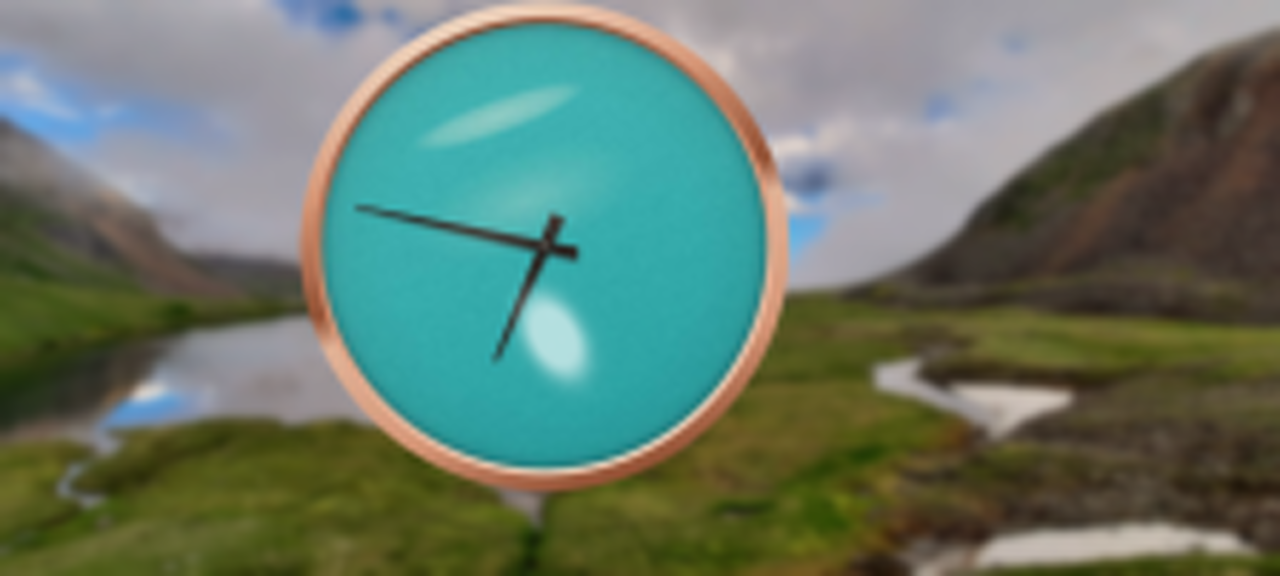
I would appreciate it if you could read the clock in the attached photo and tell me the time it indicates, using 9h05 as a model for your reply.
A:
6h47
